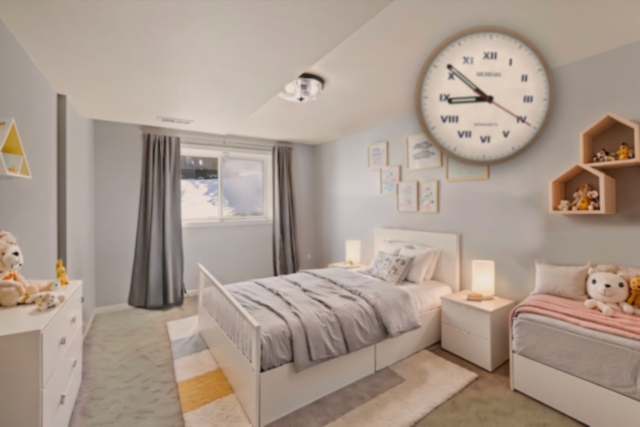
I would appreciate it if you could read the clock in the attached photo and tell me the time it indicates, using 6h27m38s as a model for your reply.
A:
8h51m20s
